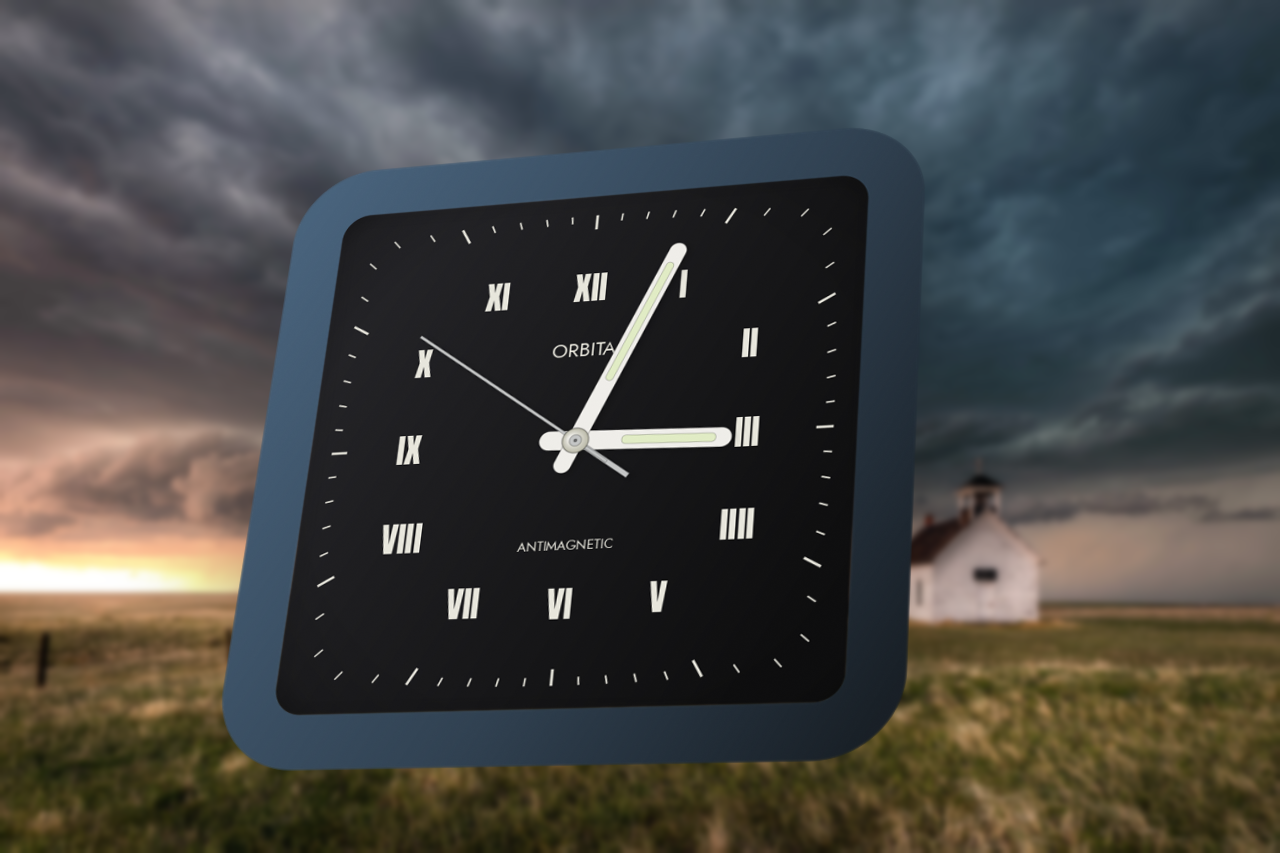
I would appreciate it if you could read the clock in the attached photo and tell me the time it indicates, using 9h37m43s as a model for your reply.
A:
3h03m51s
